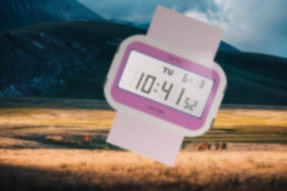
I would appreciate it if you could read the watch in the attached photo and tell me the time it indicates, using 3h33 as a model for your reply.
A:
10h41
